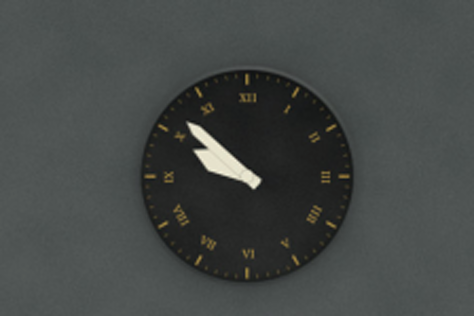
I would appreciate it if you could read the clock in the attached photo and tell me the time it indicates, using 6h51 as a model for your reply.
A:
9h52
